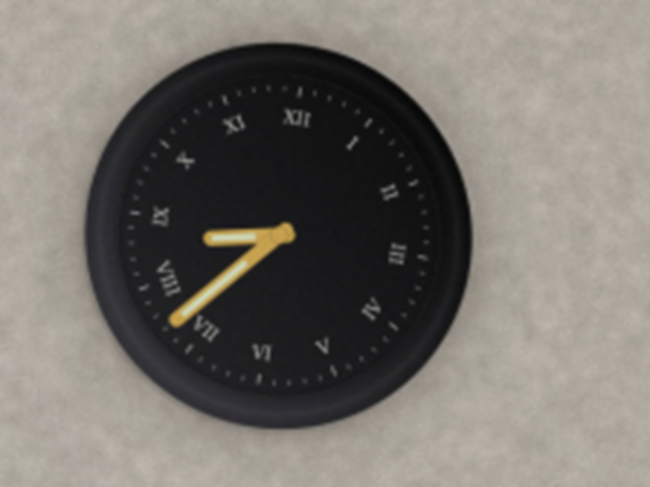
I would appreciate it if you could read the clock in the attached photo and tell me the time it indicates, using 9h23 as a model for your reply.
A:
8h37
